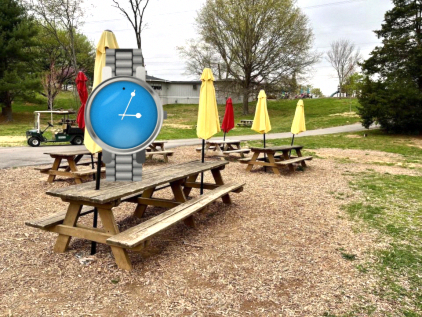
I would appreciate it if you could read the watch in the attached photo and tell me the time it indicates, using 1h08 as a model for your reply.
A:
3h04
